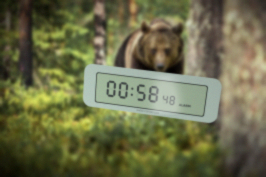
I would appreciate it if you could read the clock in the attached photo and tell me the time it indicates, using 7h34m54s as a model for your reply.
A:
0h58m48s
